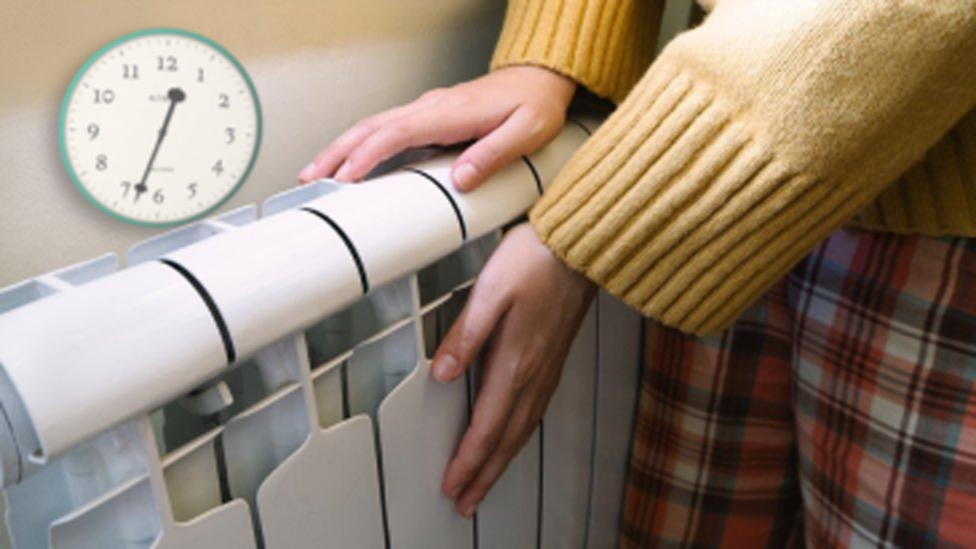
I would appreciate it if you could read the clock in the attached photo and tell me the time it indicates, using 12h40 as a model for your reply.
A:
12h33
